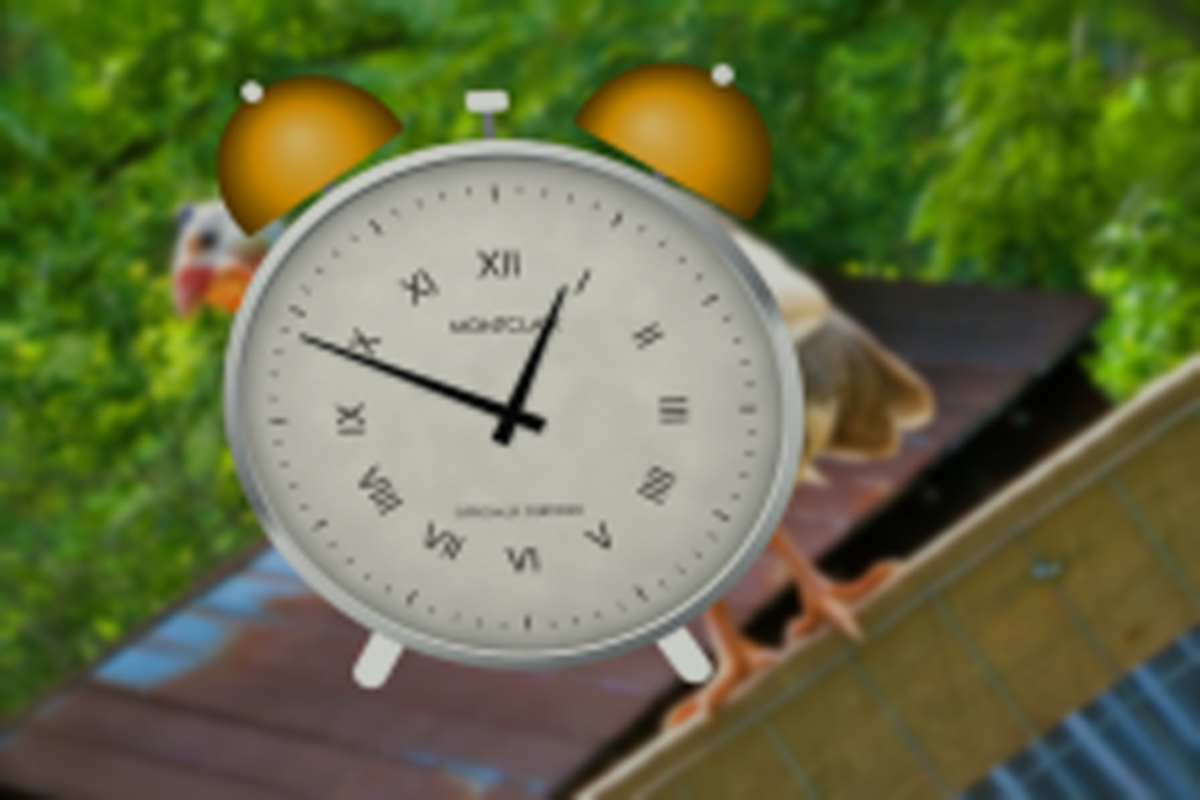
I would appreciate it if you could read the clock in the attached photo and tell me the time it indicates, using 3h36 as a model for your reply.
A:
12h49
